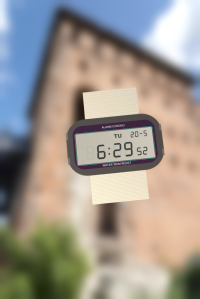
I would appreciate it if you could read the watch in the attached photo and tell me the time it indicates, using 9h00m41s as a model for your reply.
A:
6h29m52s
